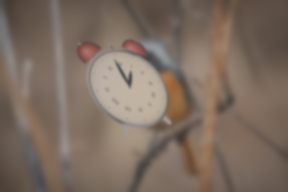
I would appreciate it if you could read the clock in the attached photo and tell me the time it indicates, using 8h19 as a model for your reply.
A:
12h59
